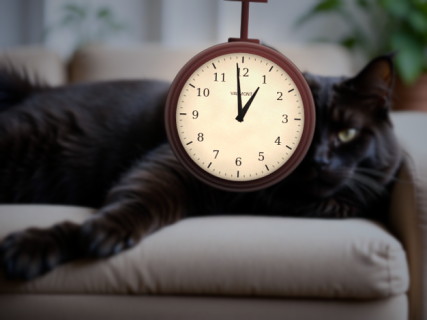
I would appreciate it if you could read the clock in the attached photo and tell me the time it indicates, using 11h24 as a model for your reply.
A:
12h59
